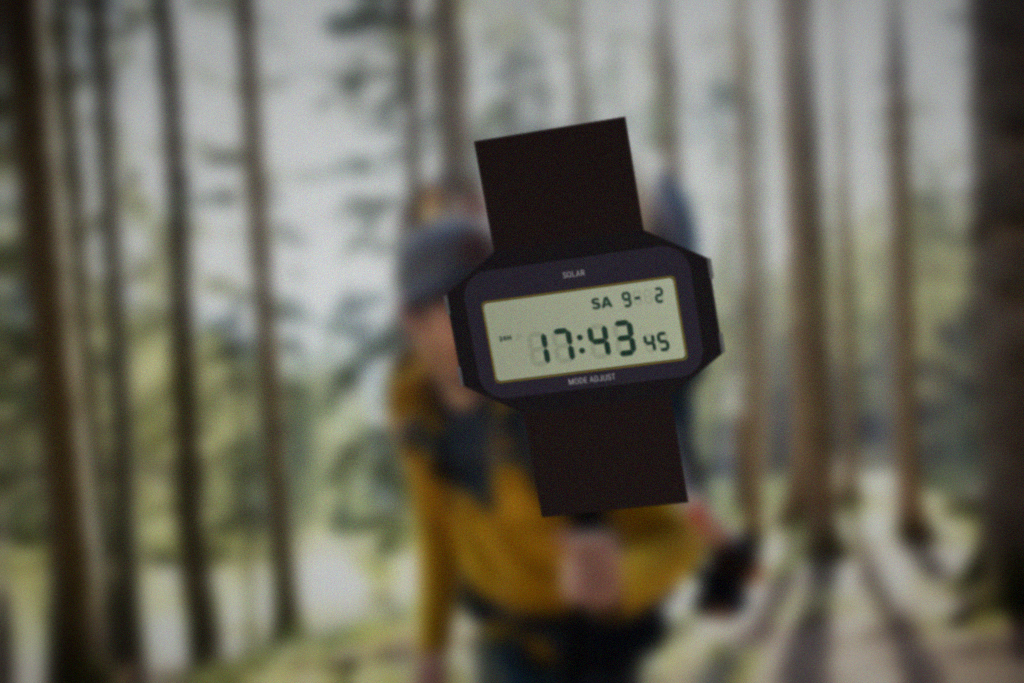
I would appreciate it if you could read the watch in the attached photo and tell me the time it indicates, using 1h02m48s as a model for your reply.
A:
17h43m45s
